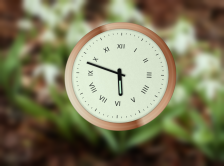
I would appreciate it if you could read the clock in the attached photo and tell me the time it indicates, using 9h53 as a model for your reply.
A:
5h48
